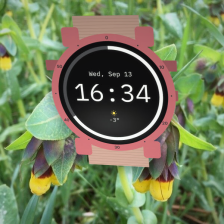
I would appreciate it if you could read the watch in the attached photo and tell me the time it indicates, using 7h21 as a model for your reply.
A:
16h34
